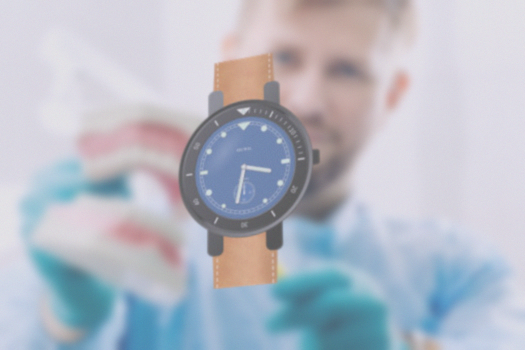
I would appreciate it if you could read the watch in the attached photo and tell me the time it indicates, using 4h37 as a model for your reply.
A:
3h32
